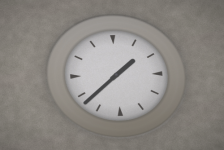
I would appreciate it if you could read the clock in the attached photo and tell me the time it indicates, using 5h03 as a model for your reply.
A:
1h38
